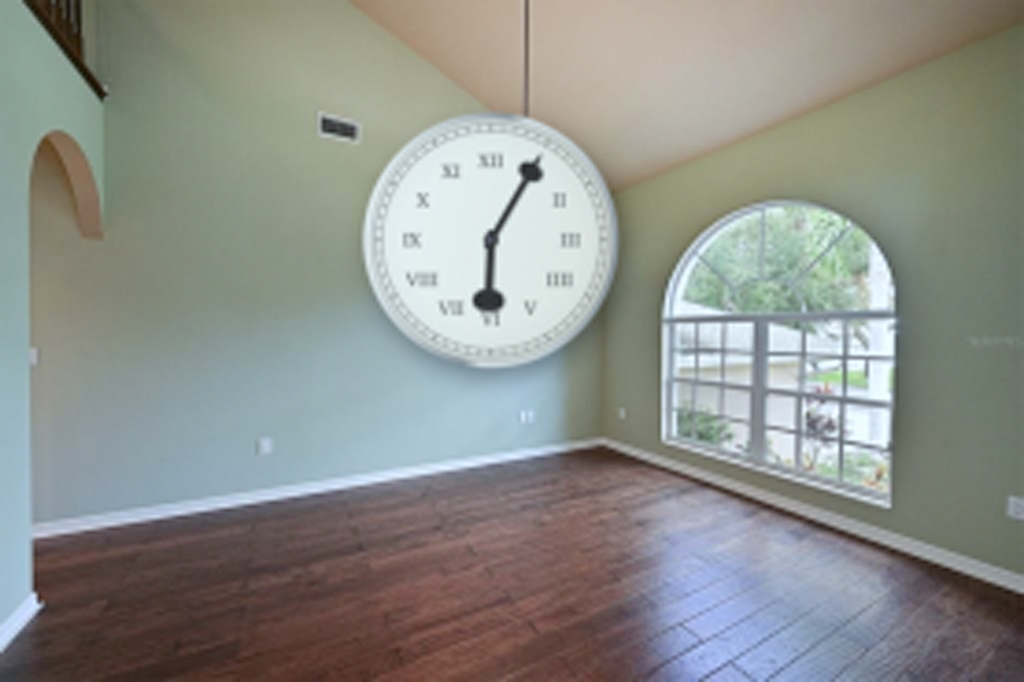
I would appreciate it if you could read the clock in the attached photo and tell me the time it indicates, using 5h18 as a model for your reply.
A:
6h05
